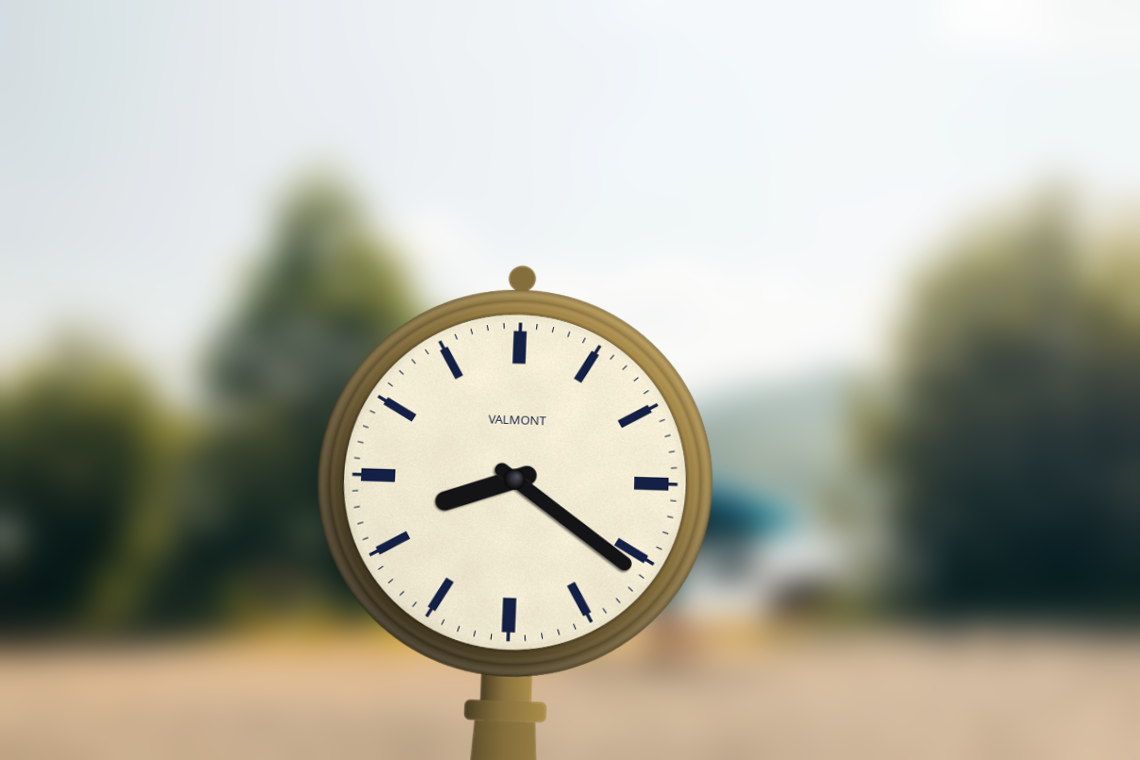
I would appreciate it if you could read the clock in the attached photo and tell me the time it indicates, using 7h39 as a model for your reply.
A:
8h21
